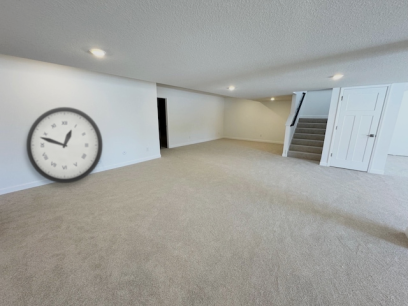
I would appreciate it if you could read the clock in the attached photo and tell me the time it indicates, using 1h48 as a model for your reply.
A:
12h48
